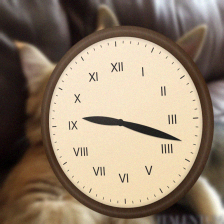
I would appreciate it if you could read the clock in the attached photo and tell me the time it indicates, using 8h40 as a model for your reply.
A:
9h18
